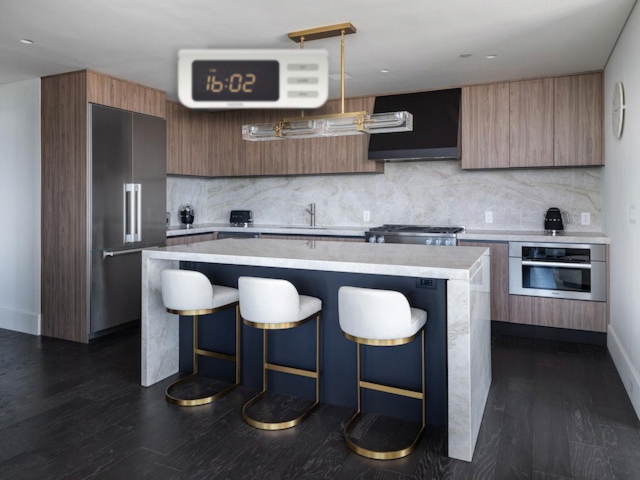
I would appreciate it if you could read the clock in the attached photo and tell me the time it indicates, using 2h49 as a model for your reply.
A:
16h02
